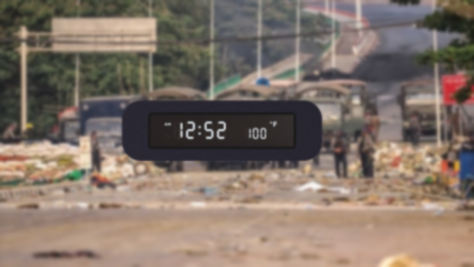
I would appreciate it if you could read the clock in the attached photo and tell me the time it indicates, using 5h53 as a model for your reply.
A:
12h52
